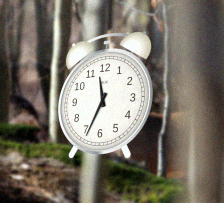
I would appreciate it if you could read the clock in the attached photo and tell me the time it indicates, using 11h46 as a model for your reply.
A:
11h34
